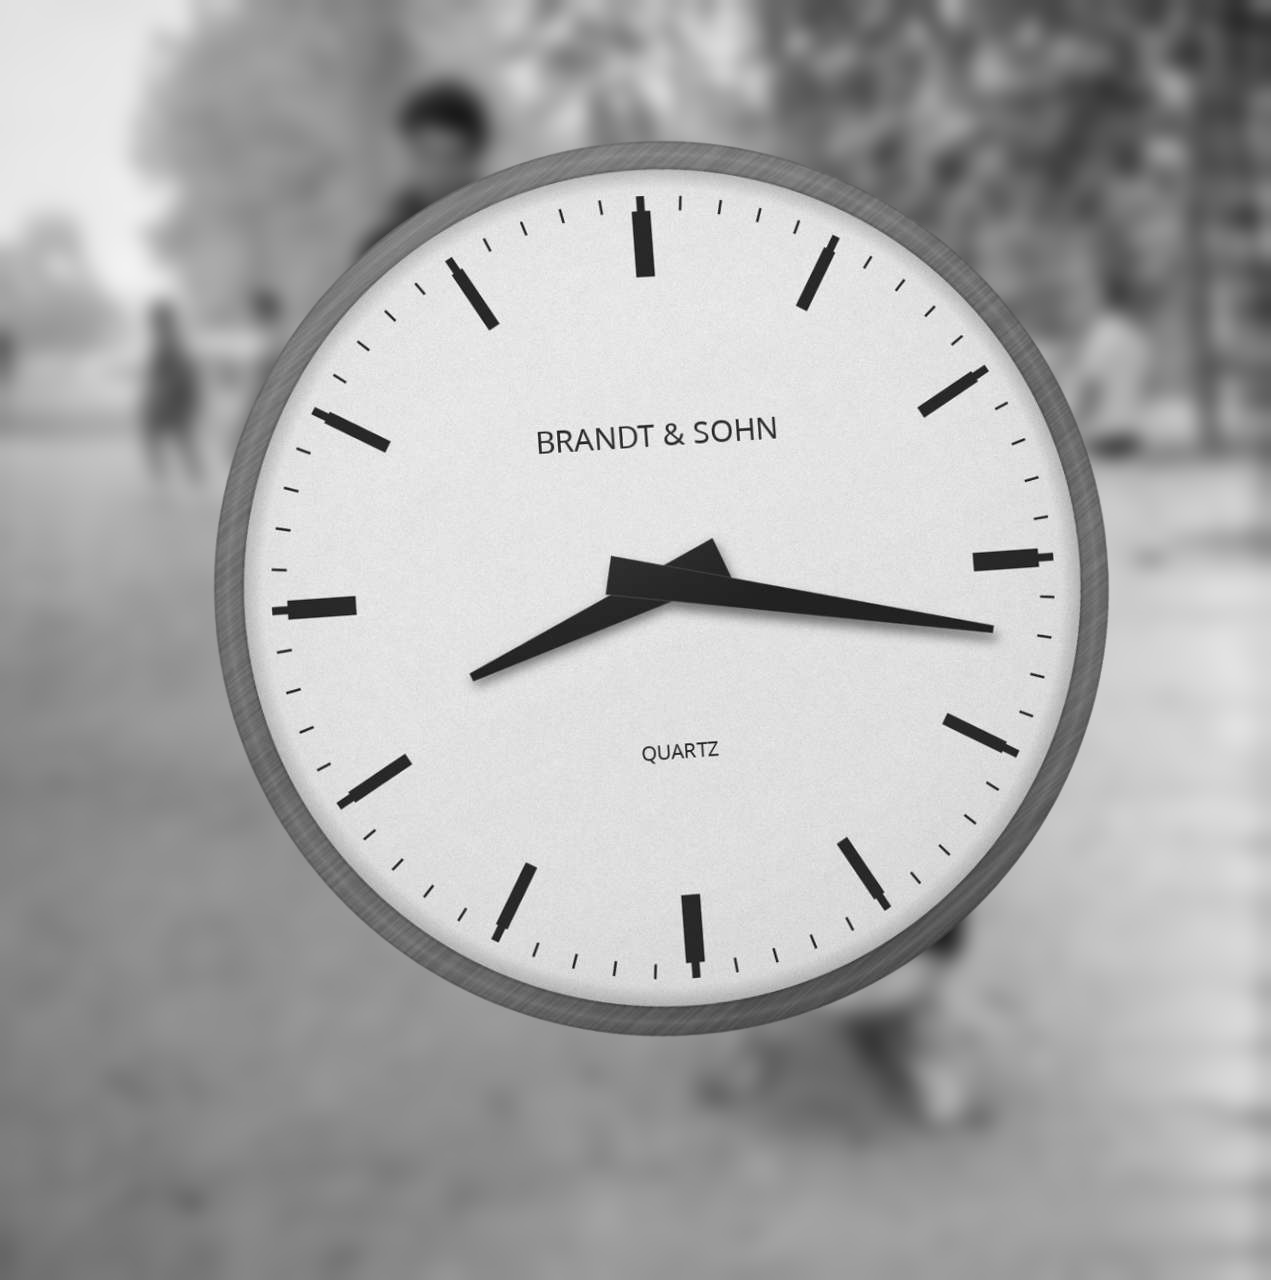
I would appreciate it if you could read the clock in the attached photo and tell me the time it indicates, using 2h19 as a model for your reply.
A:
8h17
